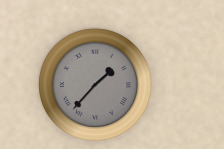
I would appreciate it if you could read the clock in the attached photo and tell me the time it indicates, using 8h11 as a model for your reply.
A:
1h37
